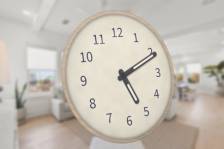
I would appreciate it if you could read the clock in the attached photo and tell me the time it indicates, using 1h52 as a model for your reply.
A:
5h11
